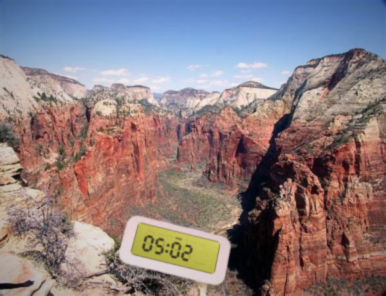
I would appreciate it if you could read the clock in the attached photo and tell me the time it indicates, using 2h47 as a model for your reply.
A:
5h02
